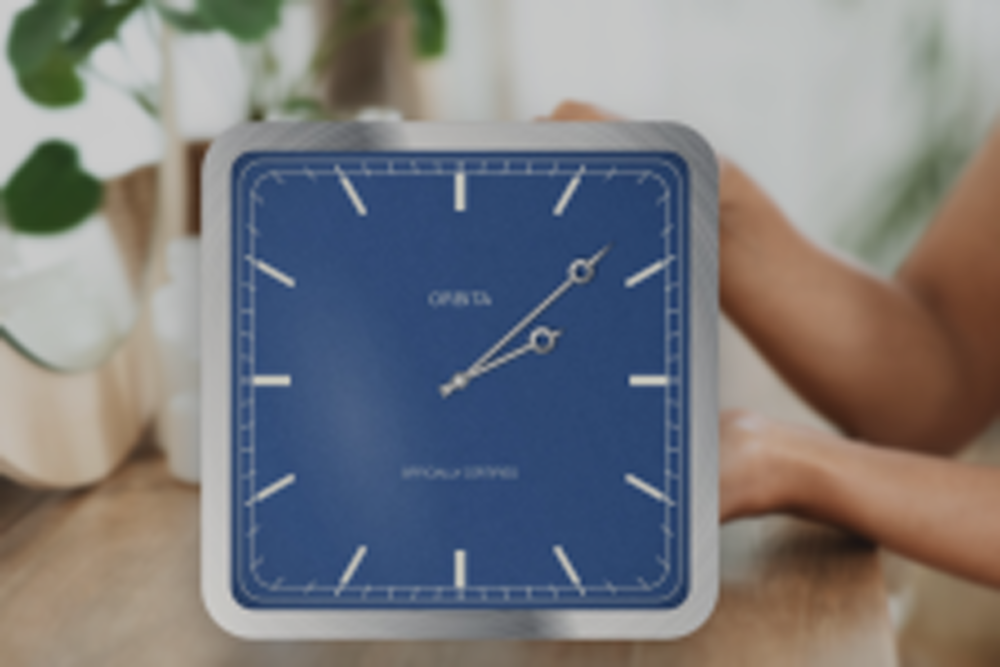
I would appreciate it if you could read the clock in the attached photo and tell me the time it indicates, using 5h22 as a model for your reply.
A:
2h08
